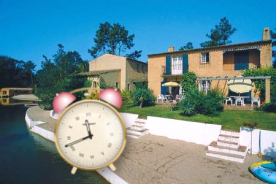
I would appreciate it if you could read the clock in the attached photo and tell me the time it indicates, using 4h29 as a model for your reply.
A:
11h42
